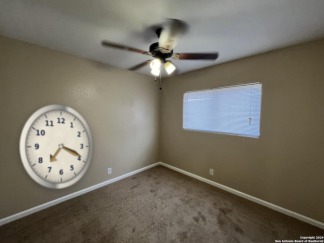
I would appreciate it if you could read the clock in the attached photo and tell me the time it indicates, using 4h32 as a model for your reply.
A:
7h19
